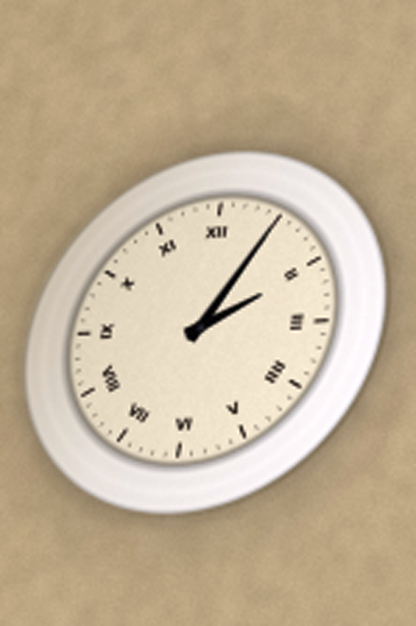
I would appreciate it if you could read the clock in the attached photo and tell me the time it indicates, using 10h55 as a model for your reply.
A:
2h05
